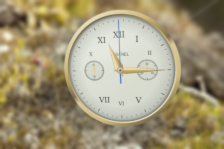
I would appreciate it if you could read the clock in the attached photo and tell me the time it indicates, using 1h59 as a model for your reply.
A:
11h15
